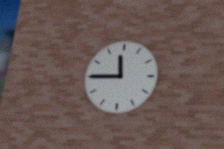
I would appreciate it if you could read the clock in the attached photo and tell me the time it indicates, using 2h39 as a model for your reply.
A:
11h45
